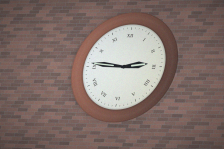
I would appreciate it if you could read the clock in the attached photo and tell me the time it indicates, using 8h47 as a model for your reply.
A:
2h46
